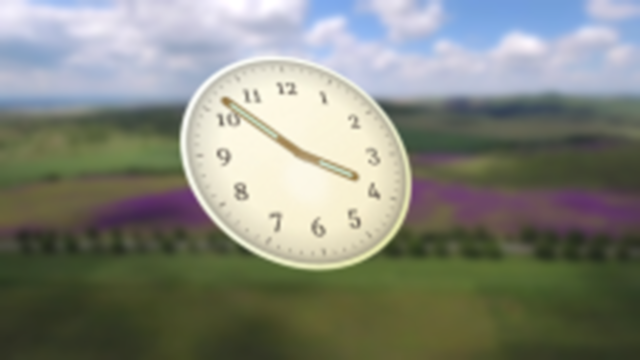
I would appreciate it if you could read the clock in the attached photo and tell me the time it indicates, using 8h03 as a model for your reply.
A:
3h52
